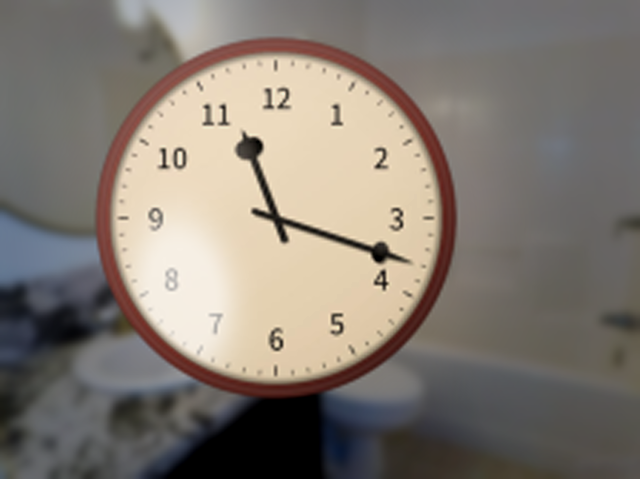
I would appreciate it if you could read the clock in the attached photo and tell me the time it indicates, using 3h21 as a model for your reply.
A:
11h18
